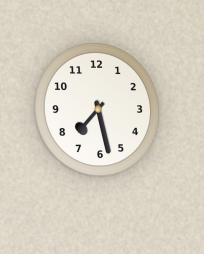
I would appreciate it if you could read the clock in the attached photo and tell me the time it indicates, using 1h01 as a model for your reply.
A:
7h28
